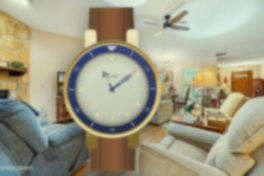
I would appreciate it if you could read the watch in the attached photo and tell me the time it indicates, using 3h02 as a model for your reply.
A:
11h09
